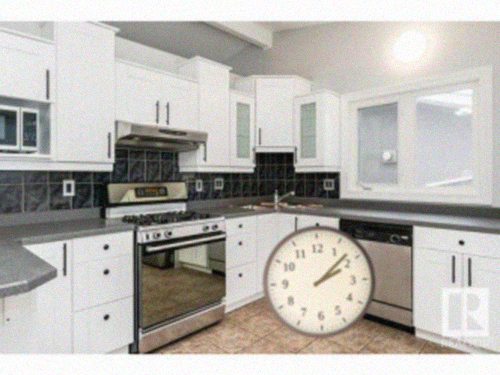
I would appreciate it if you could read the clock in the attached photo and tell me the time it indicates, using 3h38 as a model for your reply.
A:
2h08
